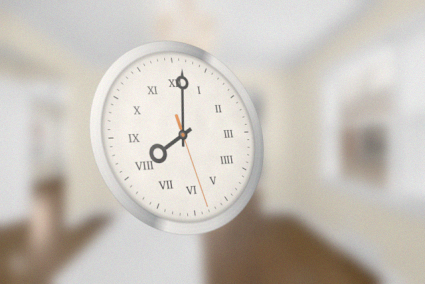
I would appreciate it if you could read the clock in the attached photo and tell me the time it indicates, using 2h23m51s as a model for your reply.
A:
8h01m28s
